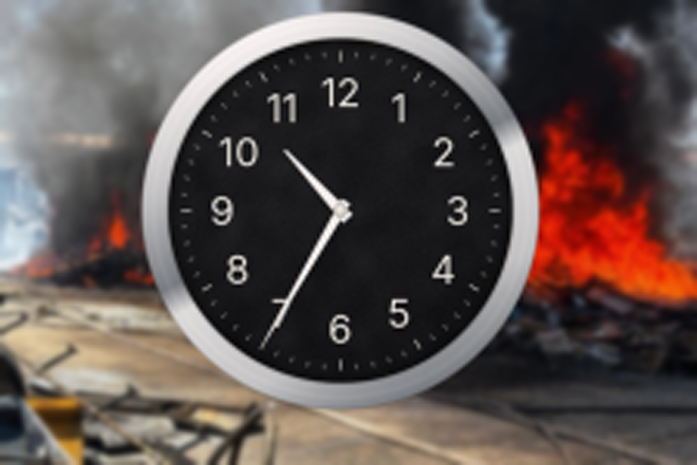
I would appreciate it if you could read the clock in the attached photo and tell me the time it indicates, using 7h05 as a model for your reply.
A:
10h35
